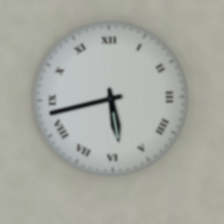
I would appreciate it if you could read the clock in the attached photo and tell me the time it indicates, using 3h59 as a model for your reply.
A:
5h43
